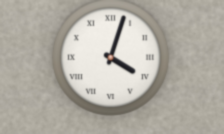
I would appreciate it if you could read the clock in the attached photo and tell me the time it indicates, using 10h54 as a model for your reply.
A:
4h03
